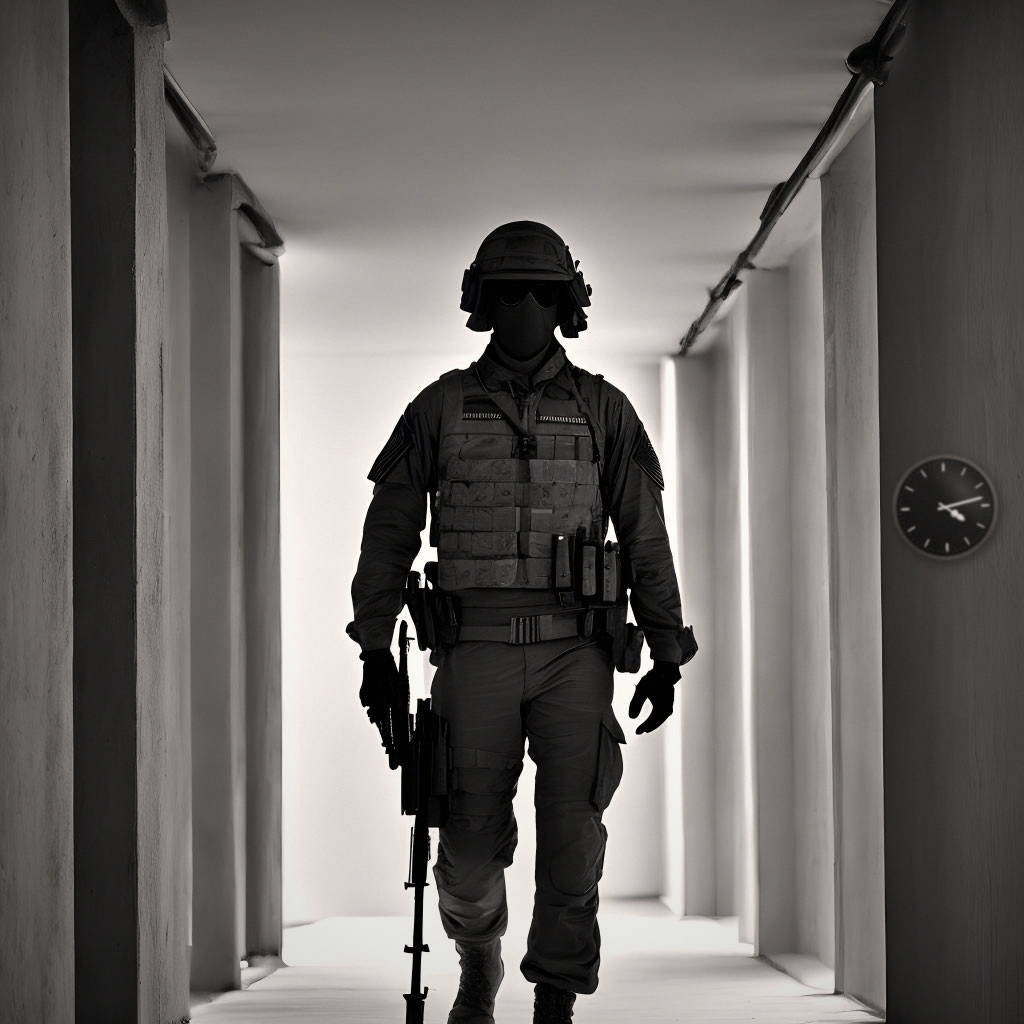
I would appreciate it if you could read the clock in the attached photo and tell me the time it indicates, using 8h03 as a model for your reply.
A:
4h13
